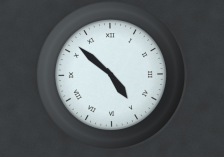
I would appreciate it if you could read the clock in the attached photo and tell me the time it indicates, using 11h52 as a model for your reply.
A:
4h52
